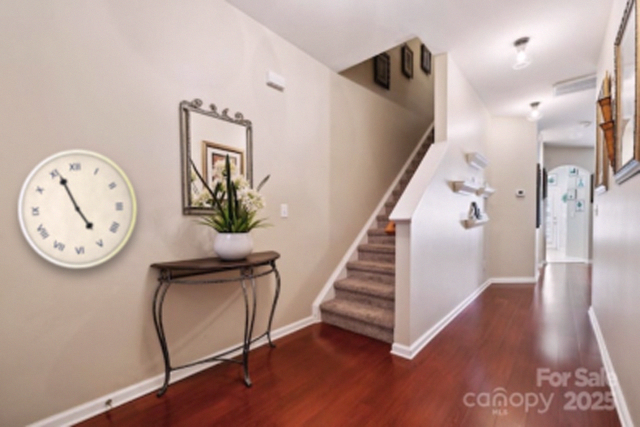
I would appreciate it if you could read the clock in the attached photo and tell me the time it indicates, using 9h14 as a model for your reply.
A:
4h56
